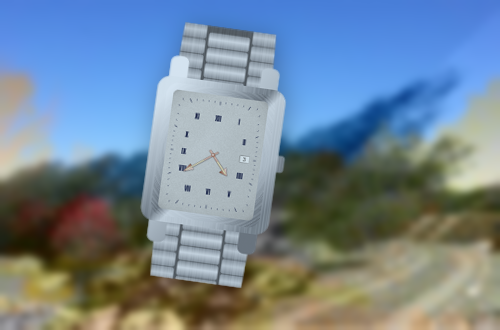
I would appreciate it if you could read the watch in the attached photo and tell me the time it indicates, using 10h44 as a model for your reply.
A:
4h39
